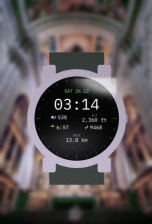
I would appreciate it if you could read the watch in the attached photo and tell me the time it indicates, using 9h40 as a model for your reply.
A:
3h14
